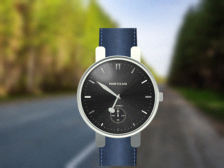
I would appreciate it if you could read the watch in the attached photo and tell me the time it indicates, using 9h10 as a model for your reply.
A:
6h51
